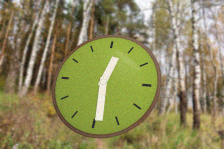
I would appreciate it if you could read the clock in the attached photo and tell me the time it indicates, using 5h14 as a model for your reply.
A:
12h29
